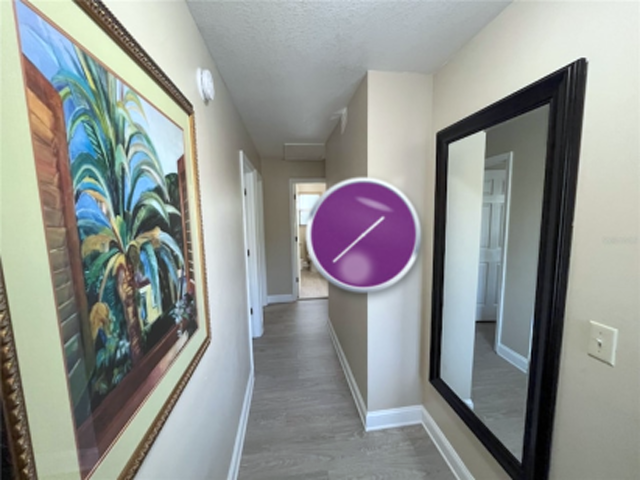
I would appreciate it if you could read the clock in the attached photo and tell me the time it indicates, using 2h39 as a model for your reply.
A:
1h38
